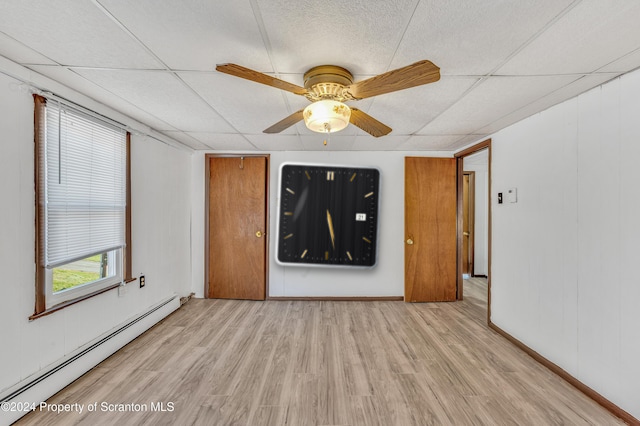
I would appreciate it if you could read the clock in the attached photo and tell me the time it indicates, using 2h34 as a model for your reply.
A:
5h28
